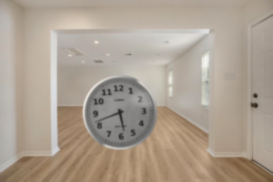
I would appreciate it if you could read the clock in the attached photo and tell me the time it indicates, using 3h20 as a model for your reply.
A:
5h42
